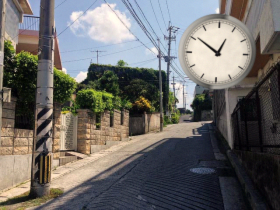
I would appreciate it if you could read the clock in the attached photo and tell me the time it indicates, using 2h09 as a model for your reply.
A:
12h51
